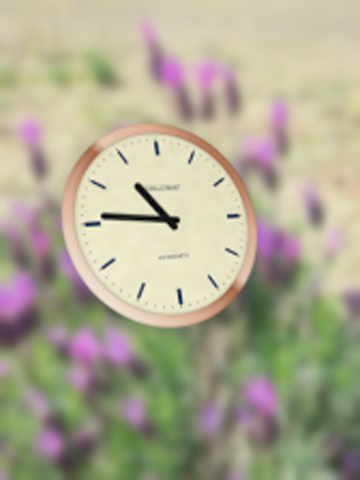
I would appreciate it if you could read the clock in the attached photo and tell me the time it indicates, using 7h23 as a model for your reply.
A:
10h46
